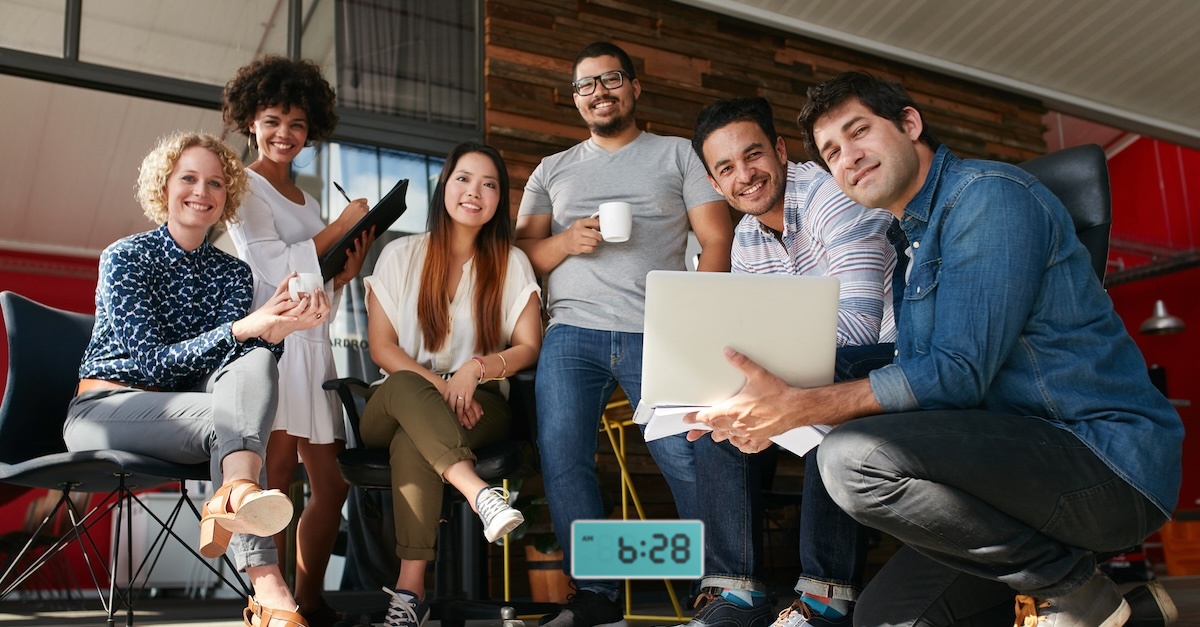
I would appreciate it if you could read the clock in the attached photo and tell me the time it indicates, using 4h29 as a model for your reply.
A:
6h28
